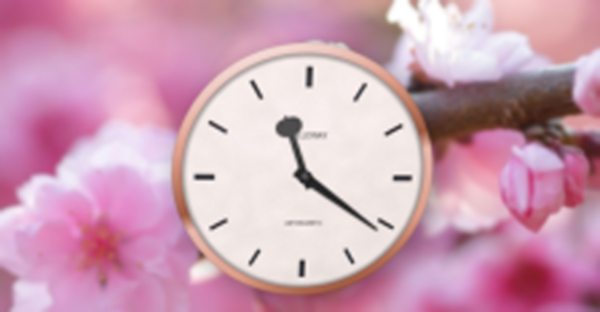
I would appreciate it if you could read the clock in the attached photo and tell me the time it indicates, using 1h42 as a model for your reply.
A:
11h21
